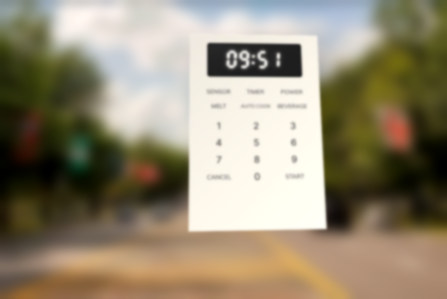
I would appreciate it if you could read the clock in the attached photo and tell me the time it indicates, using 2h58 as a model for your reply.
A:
9h51
